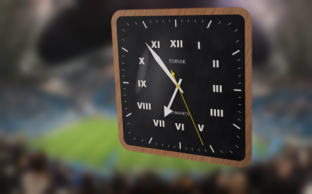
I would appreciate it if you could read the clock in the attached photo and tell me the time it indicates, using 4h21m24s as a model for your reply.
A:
6h53m26s
